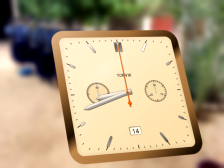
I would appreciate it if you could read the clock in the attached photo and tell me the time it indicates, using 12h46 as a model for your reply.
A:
8h42
